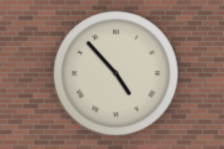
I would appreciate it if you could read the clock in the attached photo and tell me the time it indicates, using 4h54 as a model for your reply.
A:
4h53
